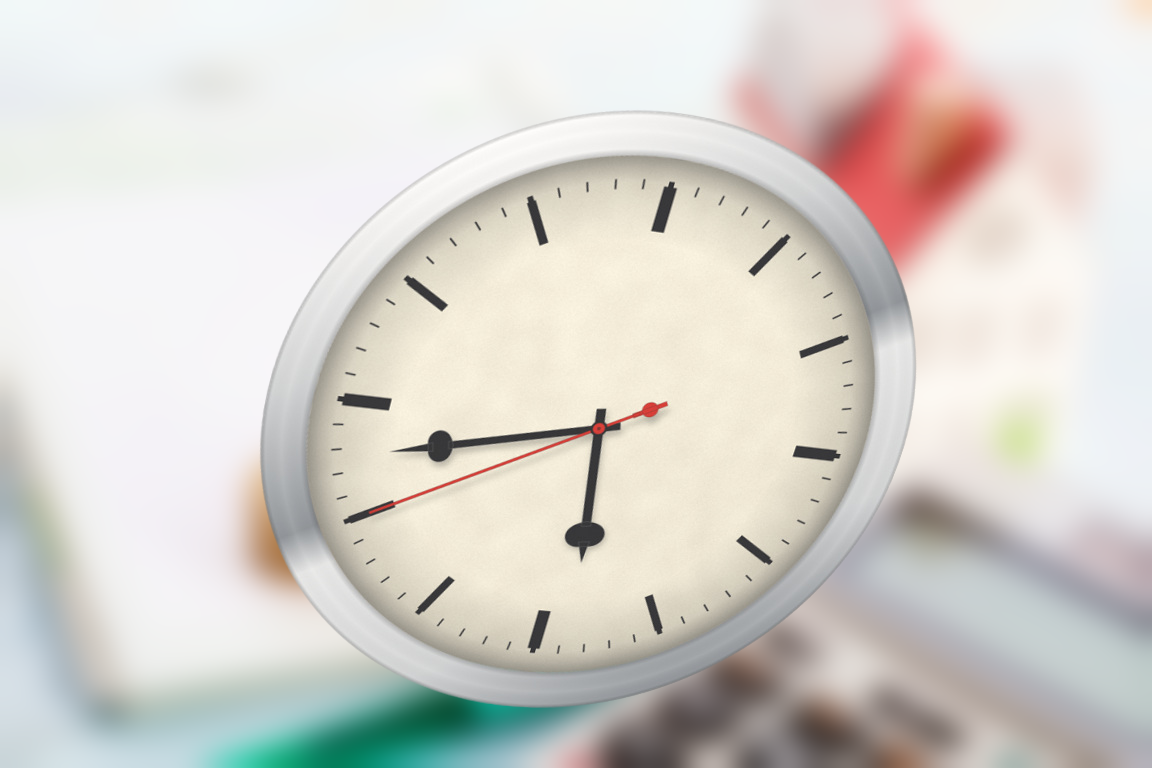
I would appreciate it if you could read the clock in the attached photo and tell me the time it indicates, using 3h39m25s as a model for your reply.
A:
5h42m40s
